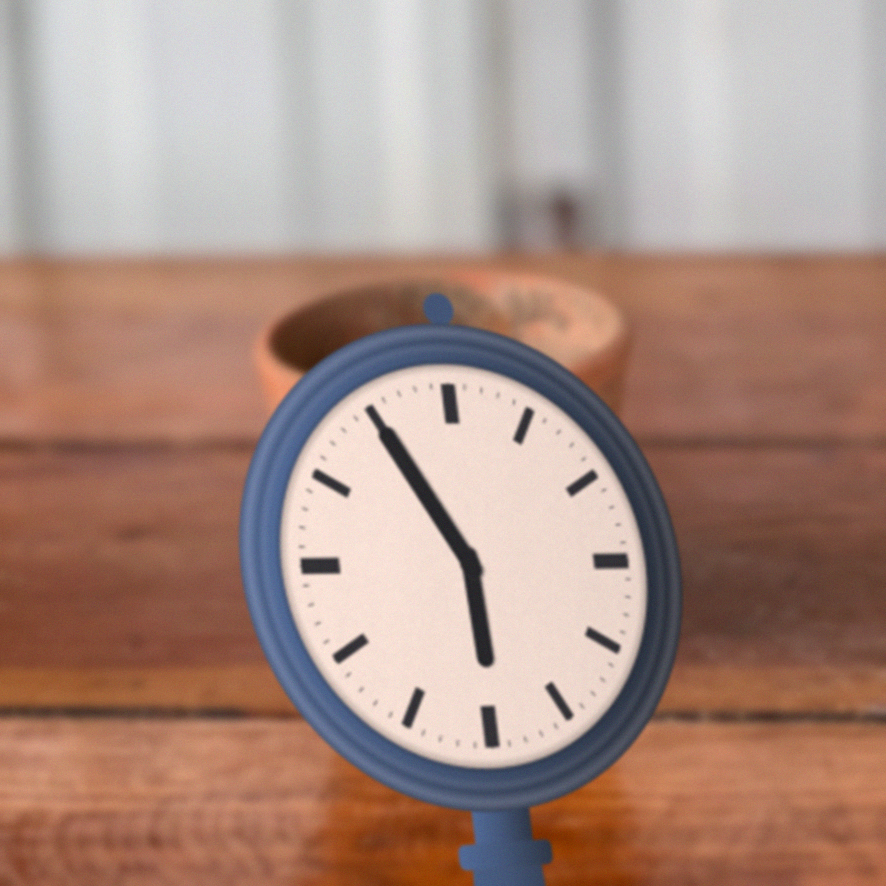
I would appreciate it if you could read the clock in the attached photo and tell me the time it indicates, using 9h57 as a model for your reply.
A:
5h55
